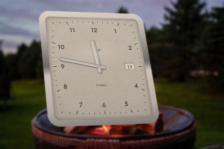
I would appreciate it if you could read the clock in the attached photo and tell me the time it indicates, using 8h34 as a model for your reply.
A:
11h47
